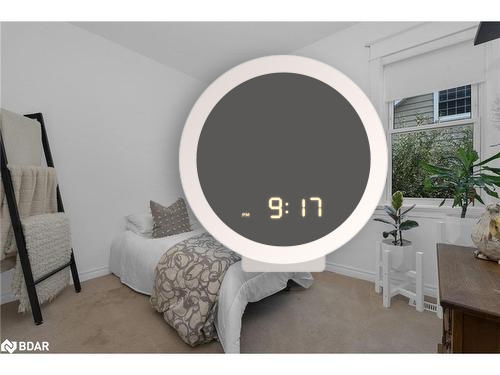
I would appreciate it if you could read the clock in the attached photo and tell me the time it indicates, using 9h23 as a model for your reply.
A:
9h17
